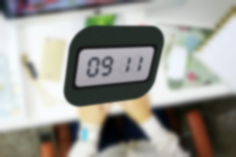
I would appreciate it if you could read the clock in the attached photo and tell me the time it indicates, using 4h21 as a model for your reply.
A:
9h11
